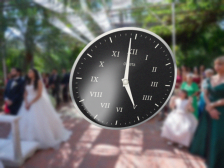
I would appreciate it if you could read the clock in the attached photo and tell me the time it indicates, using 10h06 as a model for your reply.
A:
4h59
